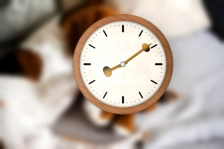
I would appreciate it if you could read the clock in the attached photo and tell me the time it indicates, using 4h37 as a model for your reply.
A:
8h09
